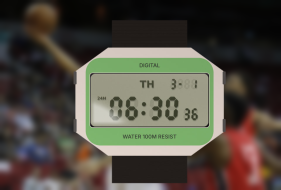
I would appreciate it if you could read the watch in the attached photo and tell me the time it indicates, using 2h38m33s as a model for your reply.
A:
6h30m36s
